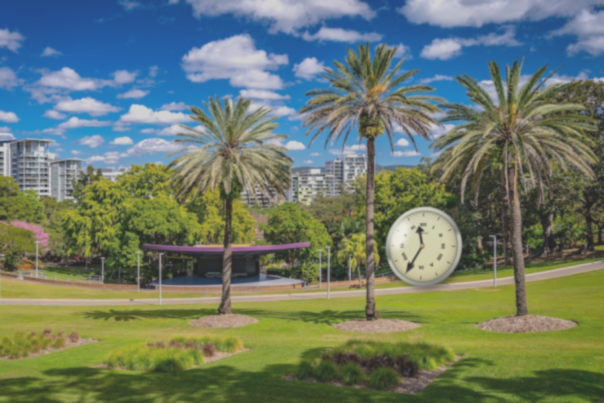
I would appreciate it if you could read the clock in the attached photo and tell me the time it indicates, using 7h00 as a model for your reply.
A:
11h35
